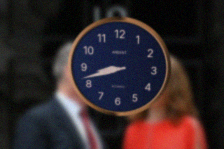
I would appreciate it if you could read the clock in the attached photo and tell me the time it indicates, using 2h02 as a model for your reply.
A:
8h42
